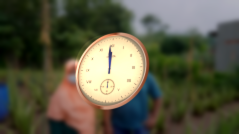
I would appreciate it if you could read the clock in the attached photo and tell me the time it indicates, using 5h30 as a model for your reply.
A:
11h59
